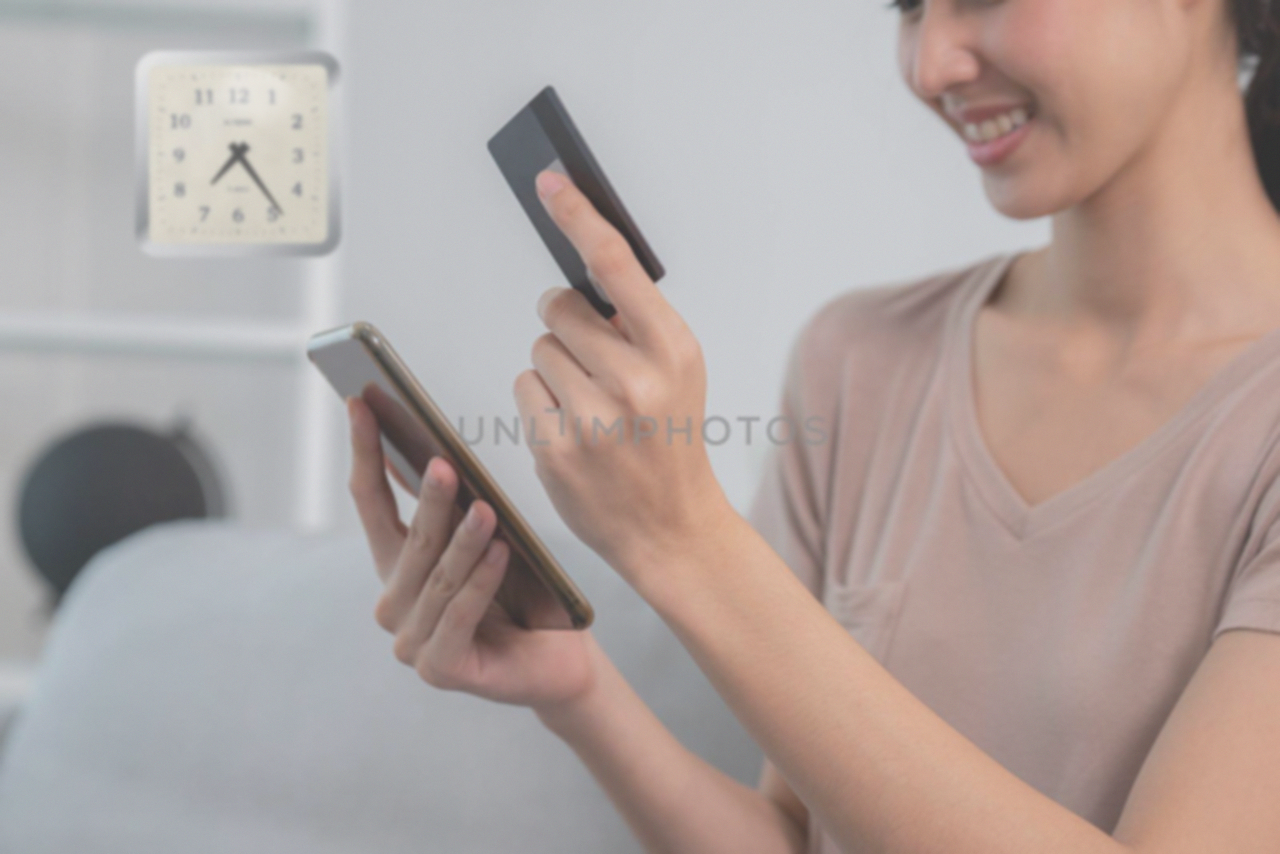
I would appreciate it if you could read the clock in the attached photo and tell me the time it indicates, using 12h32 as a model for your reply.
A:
7h24
